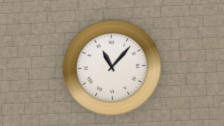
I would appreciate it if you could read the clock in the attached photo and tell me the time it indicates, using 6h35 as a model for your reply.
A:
11h07
